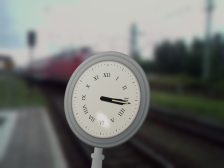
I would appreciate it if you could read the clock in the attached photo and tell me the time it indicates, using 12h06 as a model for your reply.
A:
3h16
